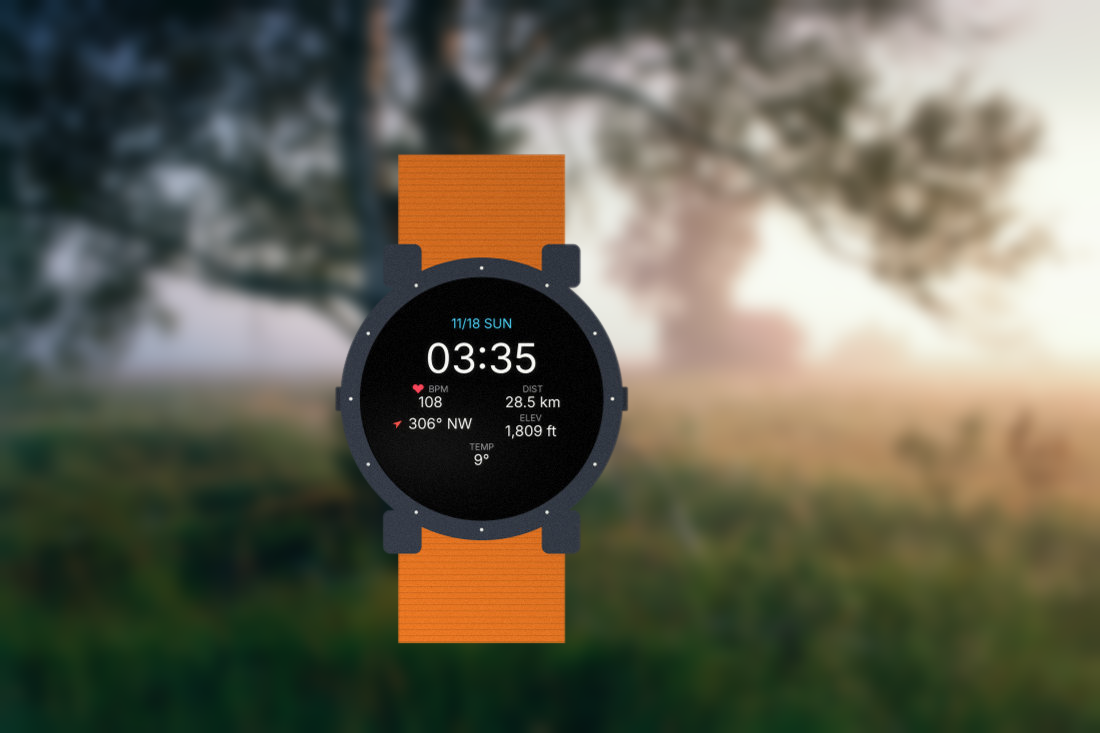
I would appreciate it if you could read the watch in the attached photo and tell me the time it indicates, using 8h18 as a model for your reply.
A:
3h35
